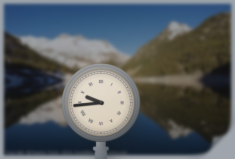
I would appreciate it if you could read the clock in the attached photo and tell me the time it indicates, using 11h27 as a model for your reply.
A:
9h44
